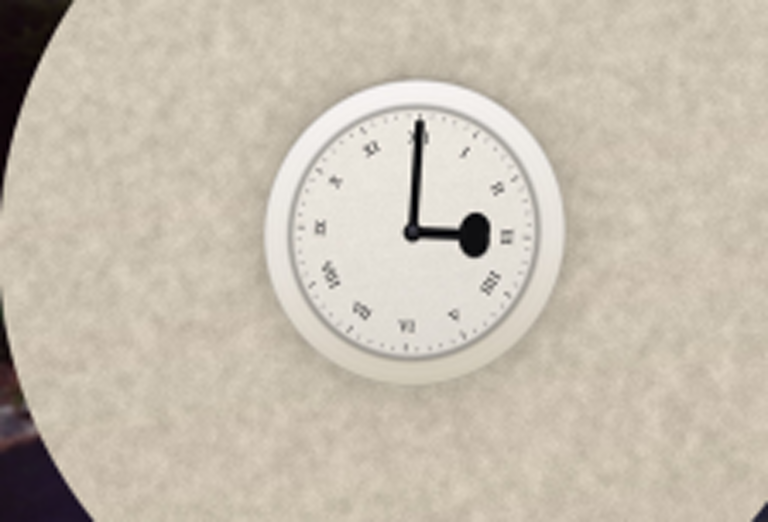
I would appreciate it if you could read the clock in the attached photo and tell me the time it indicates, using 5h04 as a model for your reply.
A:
3h00
